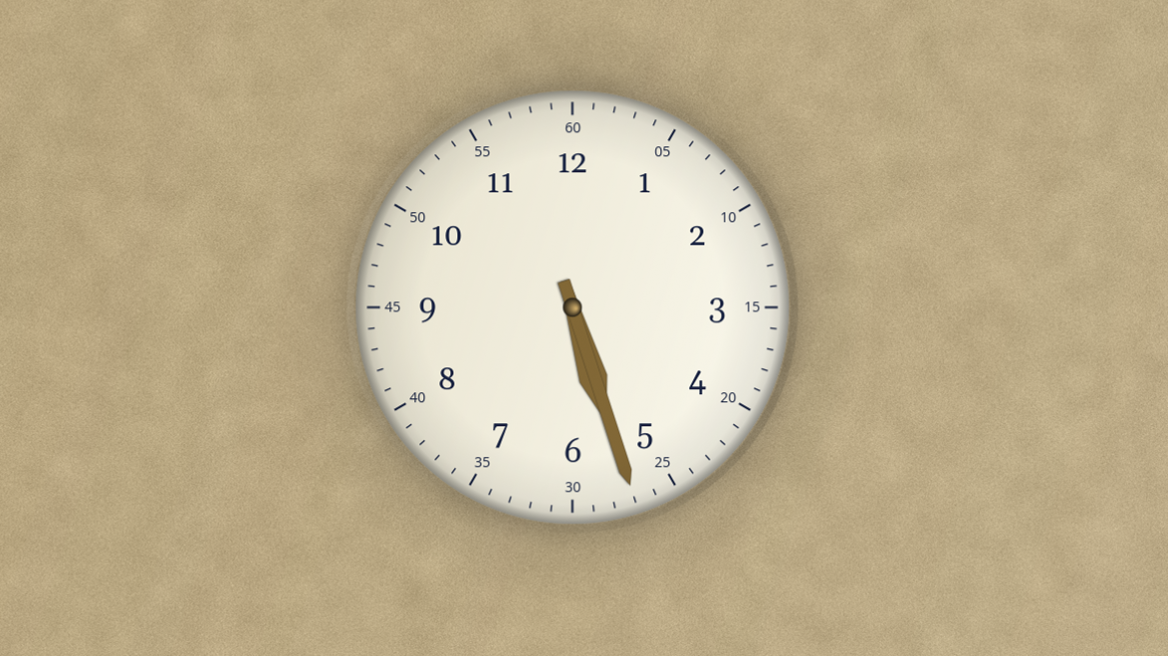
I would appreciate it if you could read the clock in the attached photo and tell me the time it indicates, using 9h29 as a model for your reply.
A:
5h27
